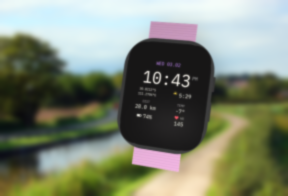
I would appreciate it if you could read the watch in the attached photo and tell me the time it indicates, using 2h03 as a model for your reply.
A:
10h43
